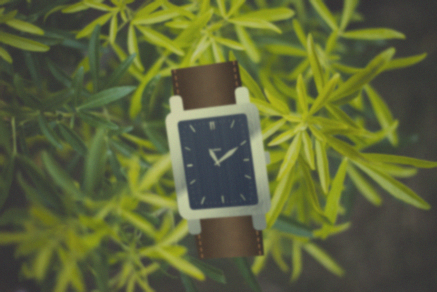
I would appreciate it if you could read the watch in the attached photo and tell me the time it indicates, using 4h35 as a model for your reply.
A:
11h10
